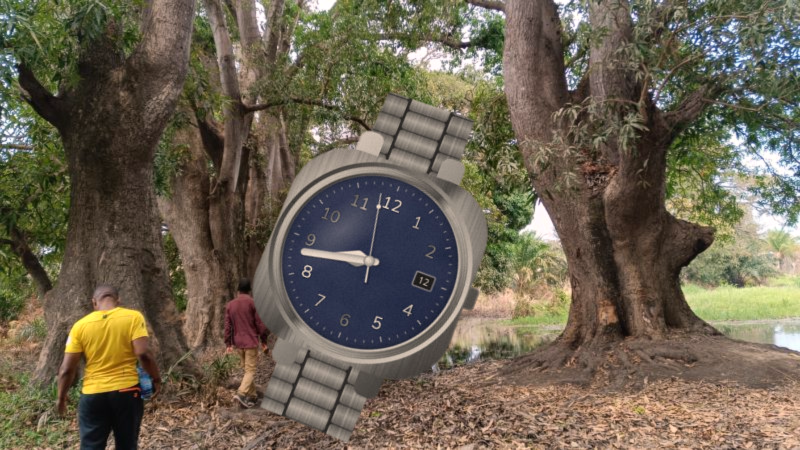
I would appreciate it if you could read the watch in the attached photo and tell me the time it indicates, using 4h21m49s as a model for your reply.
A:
8h42m58s
